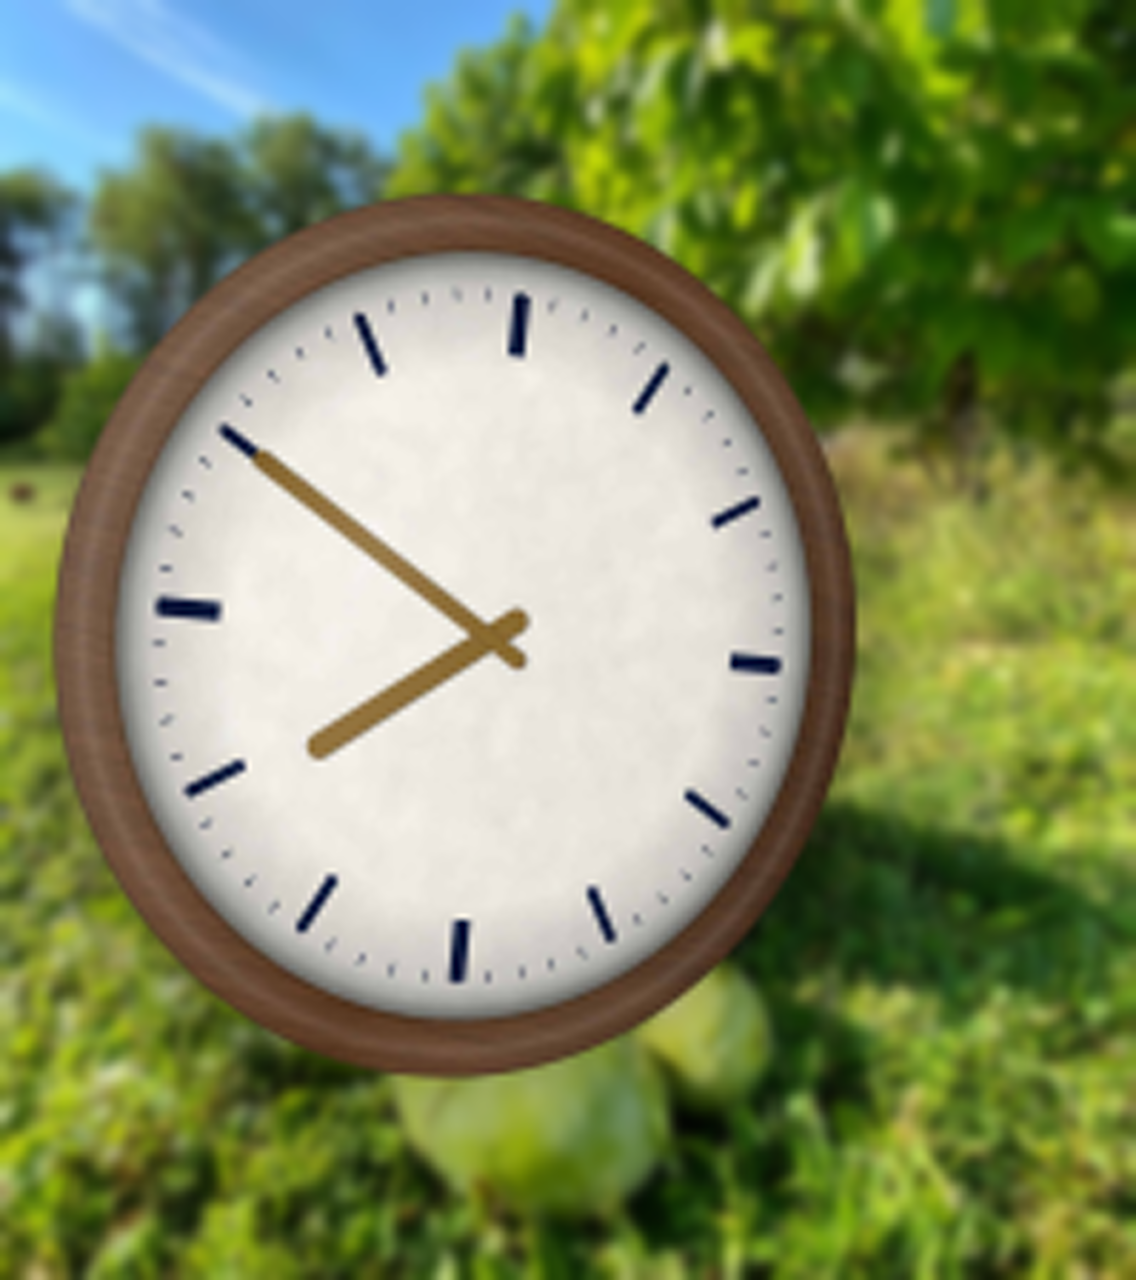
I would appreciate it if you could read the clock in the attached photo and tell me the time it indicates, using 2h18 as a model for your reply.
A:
7h50
